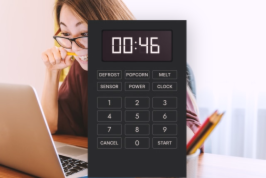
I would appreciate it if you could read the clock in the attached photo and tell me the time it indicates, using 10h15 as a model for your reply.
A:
0h46
